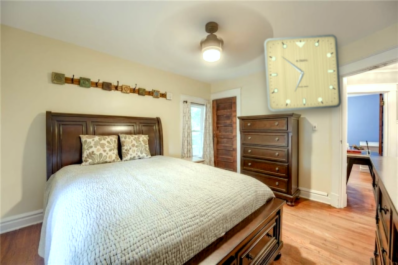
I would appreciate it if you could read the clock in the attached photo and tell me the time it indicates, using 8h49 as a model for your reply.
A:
6h52
